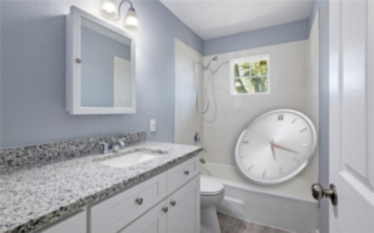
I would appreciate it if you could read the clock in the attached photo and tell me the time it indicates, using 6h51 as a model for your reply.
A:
5h18
